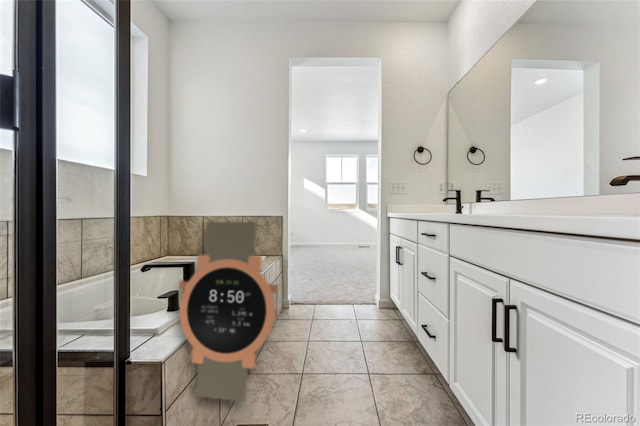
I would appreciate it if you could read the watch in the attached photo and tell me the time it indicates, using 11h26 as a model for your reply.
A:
8h50
